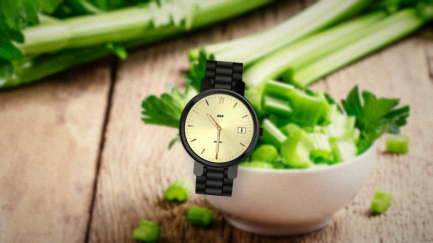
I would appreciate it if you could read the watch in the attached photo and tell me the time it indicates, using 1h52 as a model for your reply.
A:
10h30
